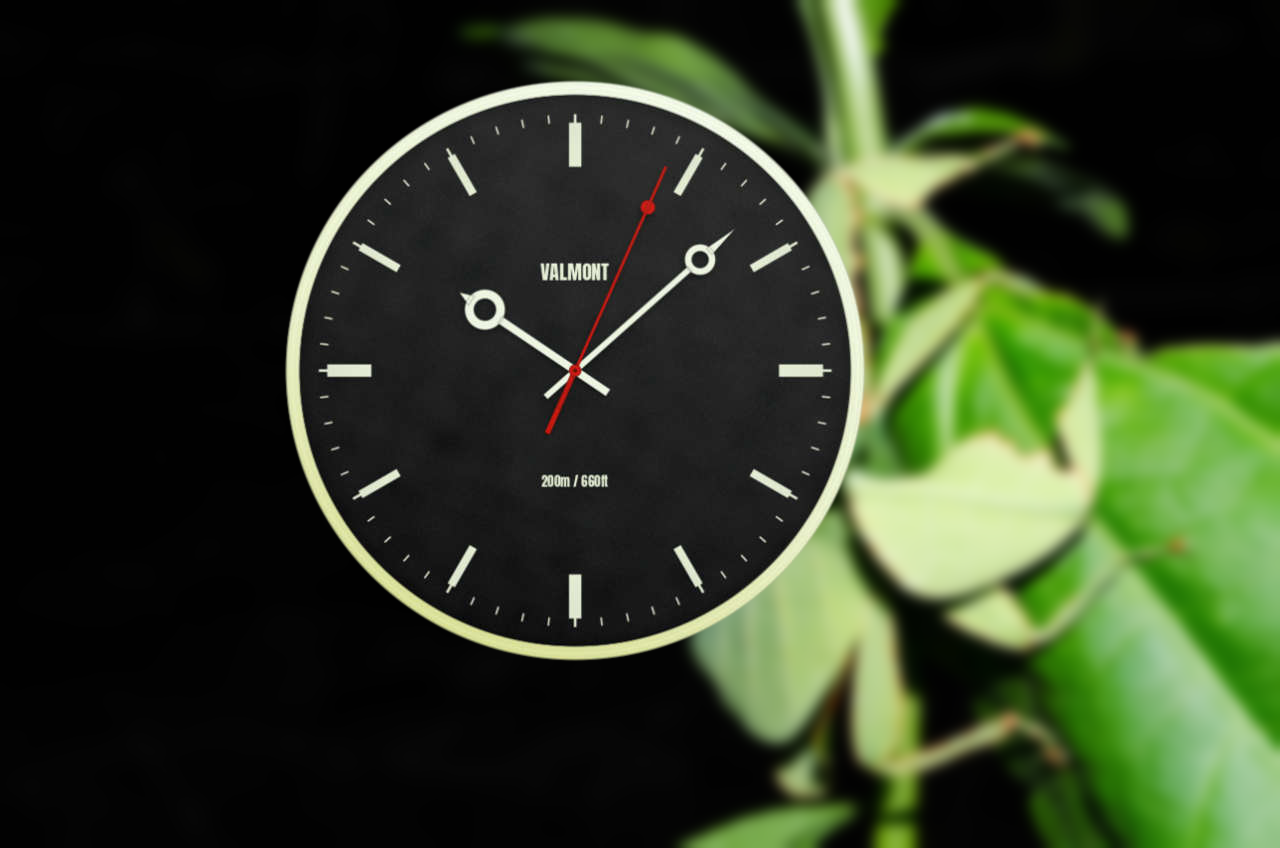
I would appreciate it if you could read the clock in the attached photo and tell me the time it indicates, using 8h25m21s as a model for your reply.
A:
10h08m04s
